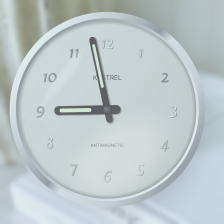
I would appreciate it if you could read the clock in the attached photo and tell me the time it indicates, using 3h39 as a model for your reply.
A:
8h58
